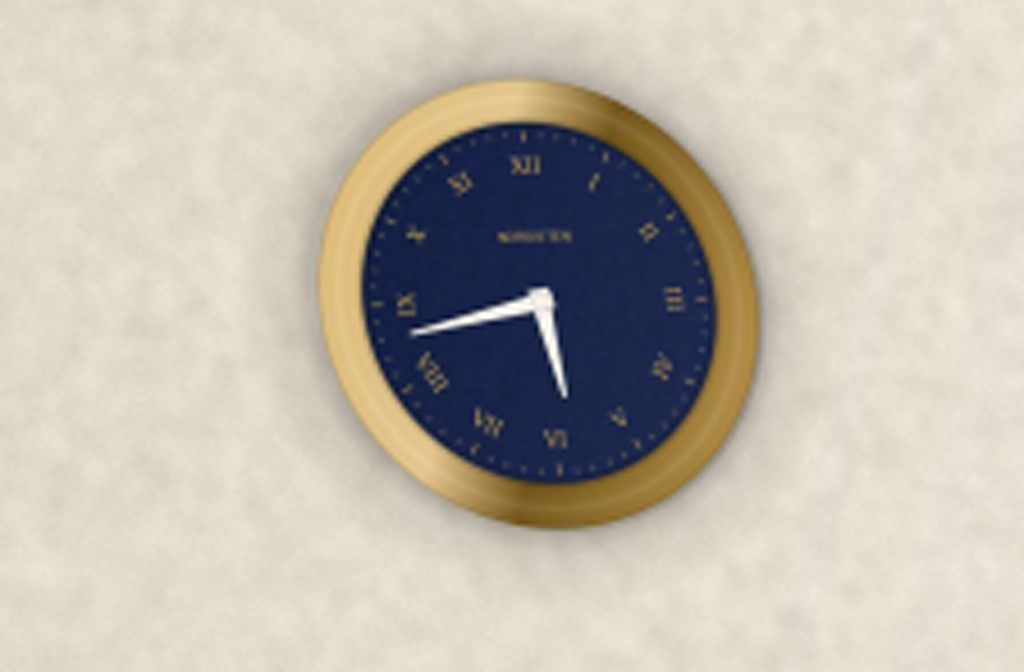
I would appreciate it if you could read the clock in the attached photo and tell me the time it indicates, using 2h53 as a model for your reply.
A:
5h43
